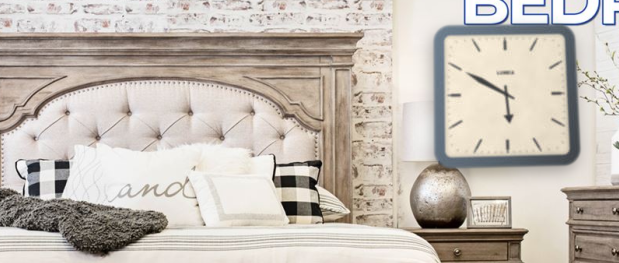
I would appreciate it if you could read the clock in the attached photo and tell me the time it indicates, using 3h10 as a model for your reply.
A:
5h50
